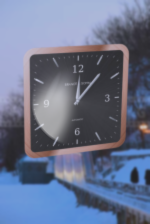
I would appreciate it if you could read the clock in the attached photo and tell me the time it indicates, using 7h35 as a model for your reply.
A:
12h07
